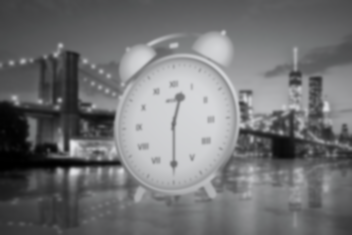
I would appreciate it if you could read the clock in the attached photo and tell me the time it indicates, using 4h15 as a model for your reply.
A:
12h30
